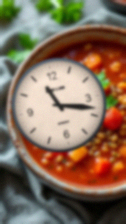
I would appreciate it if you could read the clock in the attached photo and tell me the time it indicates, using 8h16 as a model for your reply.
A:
11h18
